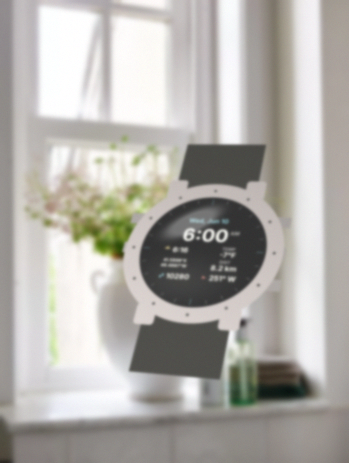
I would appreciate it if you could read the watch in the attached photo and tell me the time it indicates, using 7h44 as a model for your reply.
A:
6h00
